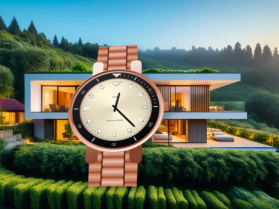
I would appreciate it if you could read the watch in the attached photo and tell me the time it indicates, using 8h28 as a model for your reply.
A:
12h23
